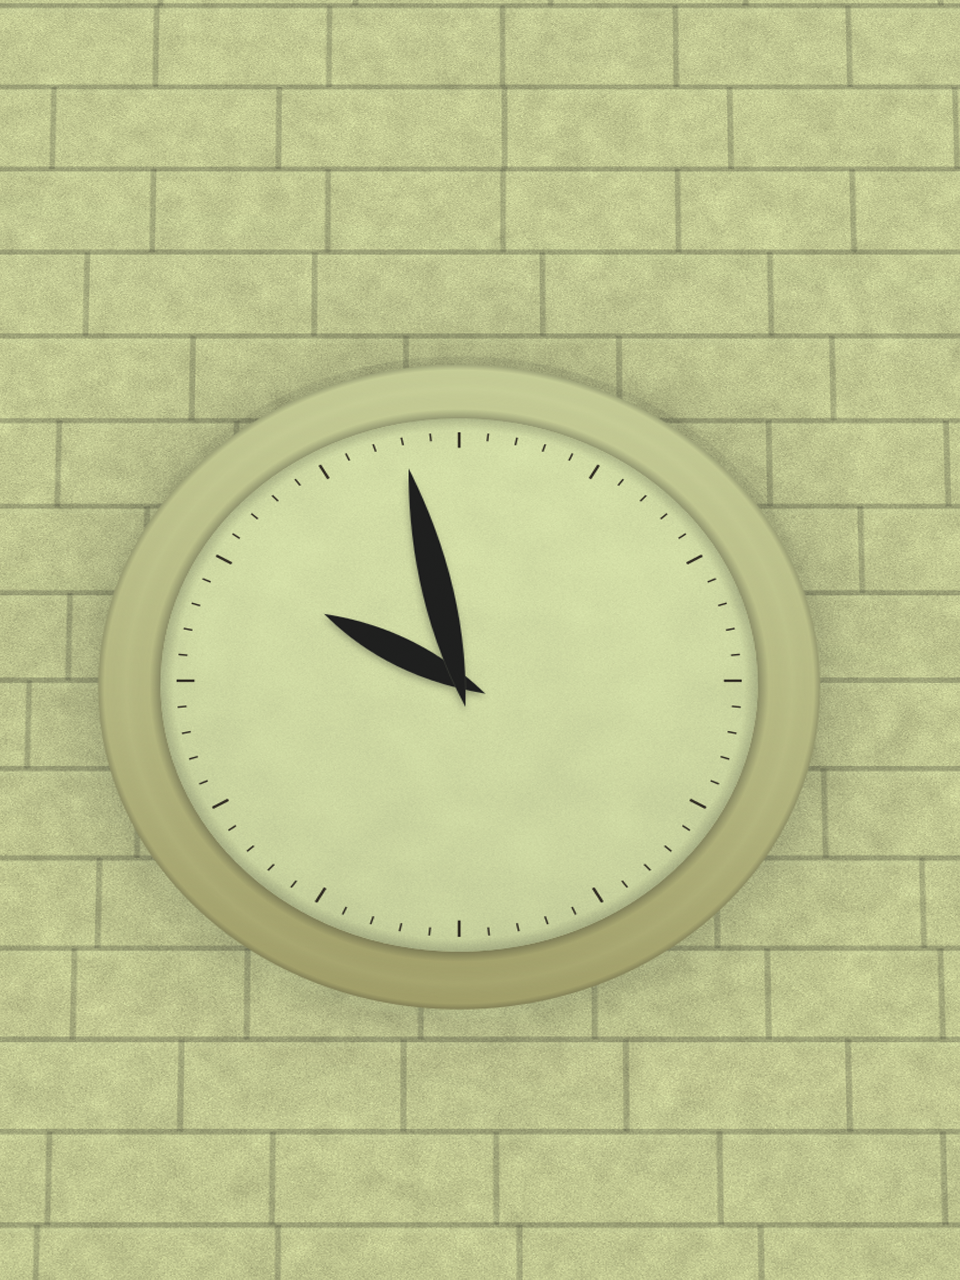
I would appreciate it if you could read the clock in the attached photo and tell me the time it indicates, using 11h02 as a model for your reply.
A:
9h58
